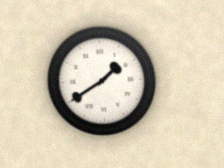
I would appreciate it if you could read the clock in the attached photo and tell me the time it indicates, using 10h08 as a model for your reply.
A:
1h40
